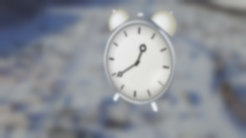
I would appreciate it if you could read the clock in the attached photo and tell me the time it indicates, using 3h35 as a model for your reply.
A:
12h39
